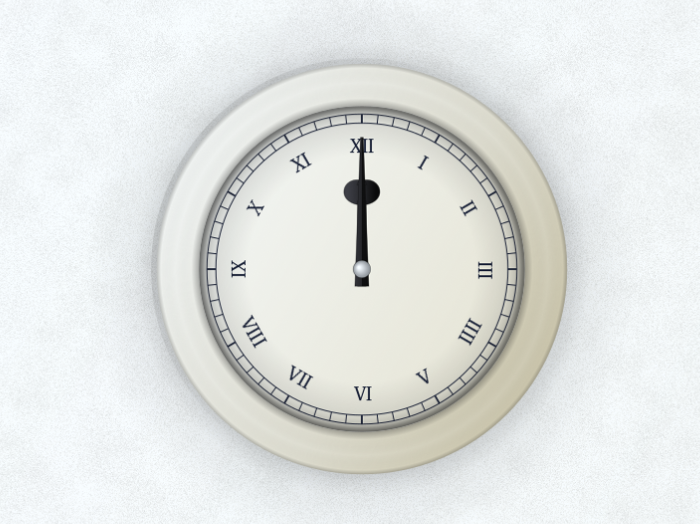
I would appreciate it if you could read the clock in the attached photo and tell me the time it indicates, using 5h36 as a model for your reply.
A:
12h00
